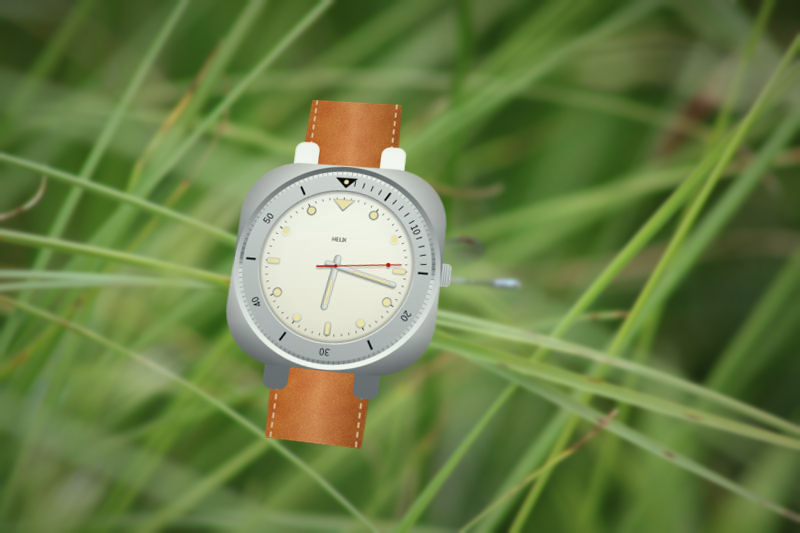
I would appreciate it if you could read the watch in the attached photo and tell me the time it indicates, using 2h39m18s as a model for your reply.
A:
6h17m14s
